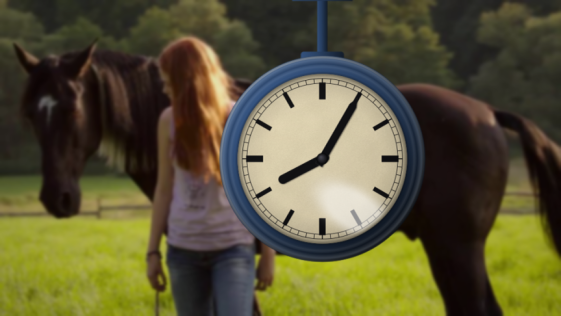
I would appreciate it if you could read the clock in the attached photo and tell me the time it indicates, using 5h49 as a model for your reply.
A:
8h05
